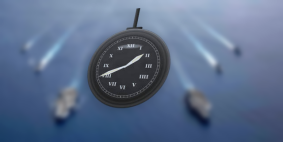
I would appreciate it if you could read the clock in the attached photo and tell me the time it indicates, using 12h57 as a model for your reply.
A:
1h41
